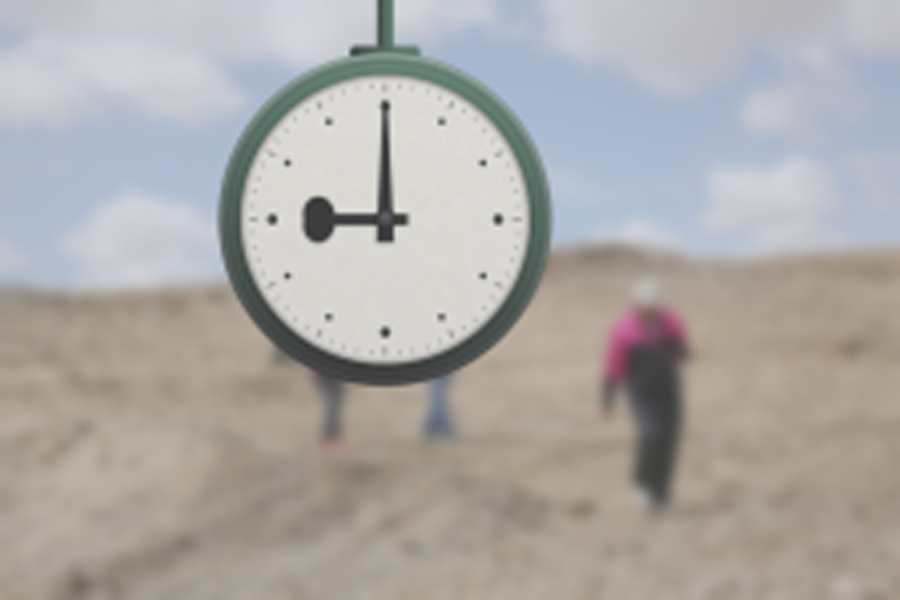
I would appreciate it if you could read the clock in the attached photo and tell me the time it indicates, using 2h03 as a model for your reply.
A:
9h00
